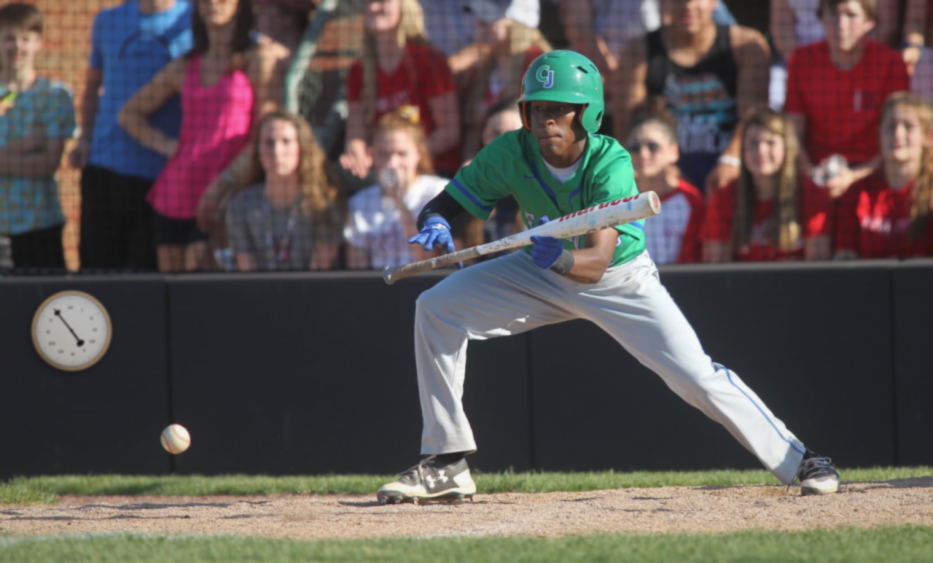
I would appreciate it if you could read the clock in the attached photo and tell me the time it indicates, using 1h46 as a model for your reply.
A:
4h54
